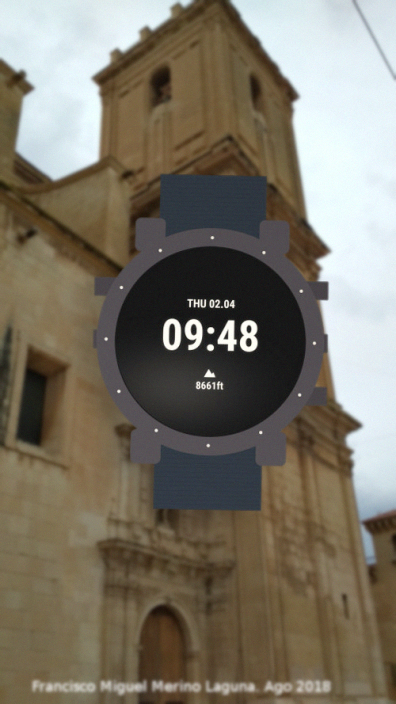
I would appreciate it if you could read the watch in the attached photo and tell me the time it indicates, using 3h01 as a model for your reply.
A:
9h48
